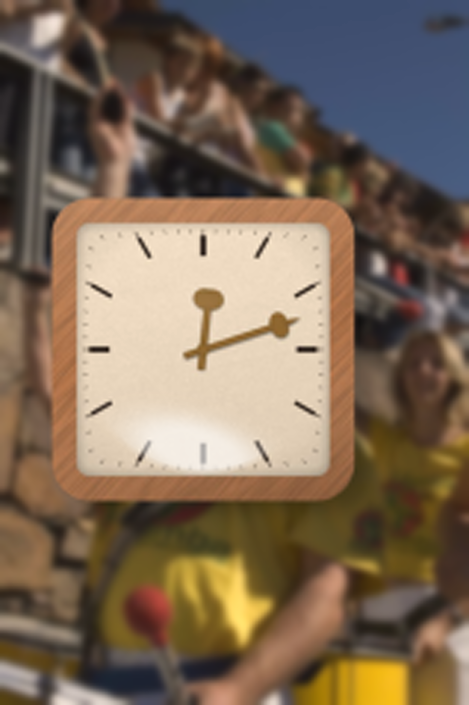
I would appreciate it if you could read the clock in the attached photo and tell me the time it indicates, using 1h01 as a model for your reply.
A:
12h12
